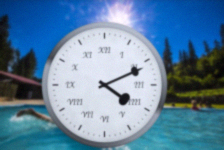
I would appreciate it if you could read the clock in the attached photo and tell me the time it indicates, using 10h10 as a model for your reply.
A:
4h11
